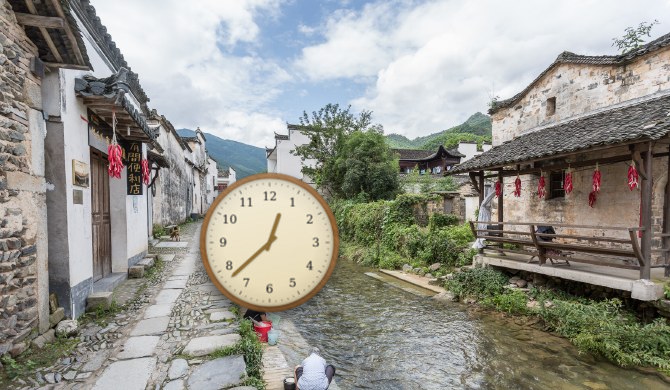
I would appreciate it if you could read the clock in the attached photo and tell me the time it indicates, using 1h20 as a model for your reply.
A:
12h38
